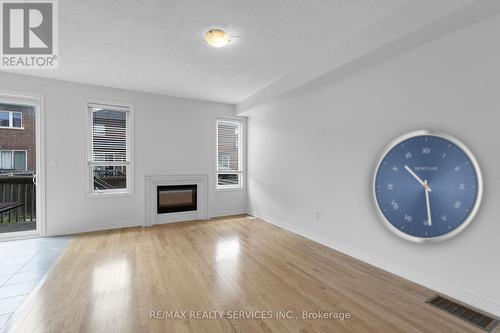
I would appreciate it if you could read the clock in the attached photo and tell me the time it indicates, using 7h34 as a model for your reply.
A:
10h29
